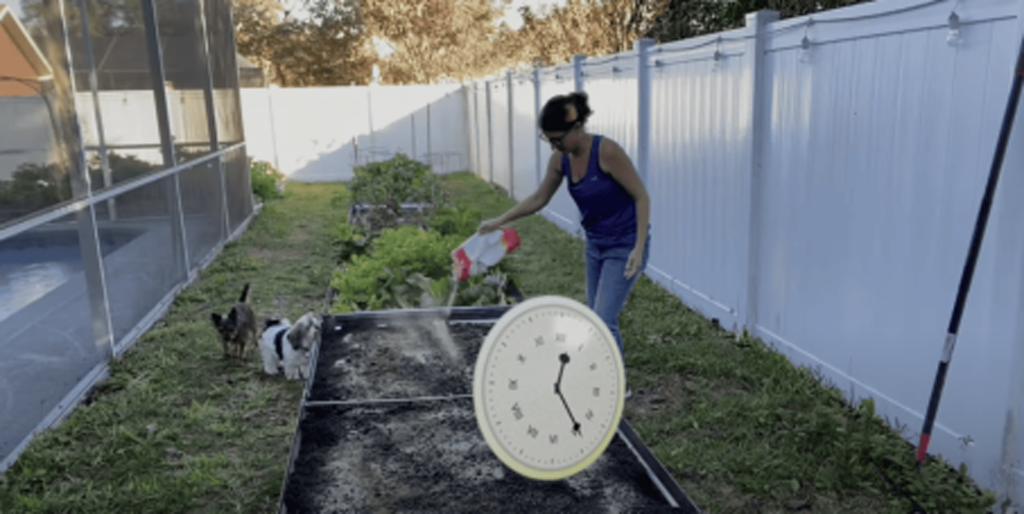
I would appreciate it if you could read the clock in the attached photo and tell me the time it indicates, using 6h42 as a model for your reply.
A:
12h24
